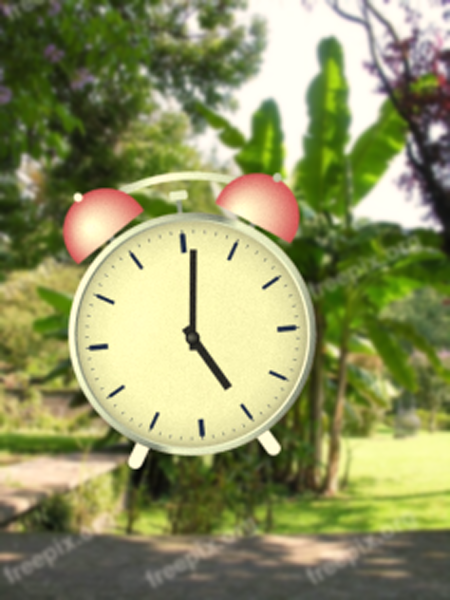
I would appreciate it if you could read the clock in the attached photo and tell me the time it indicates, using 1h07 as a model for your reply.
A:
5h01
